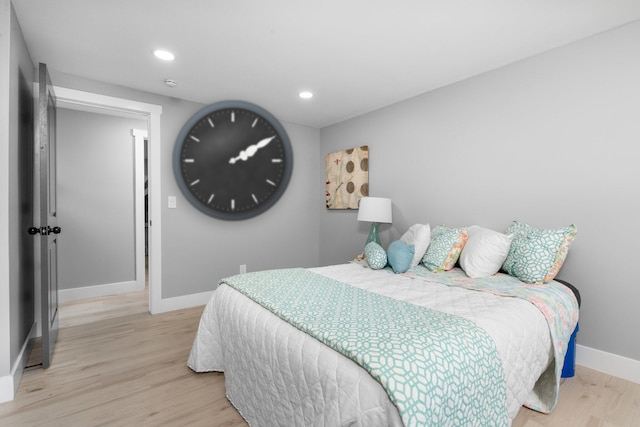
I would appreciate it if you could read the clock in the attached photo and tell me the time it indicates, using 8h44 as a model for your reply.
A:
2h10
